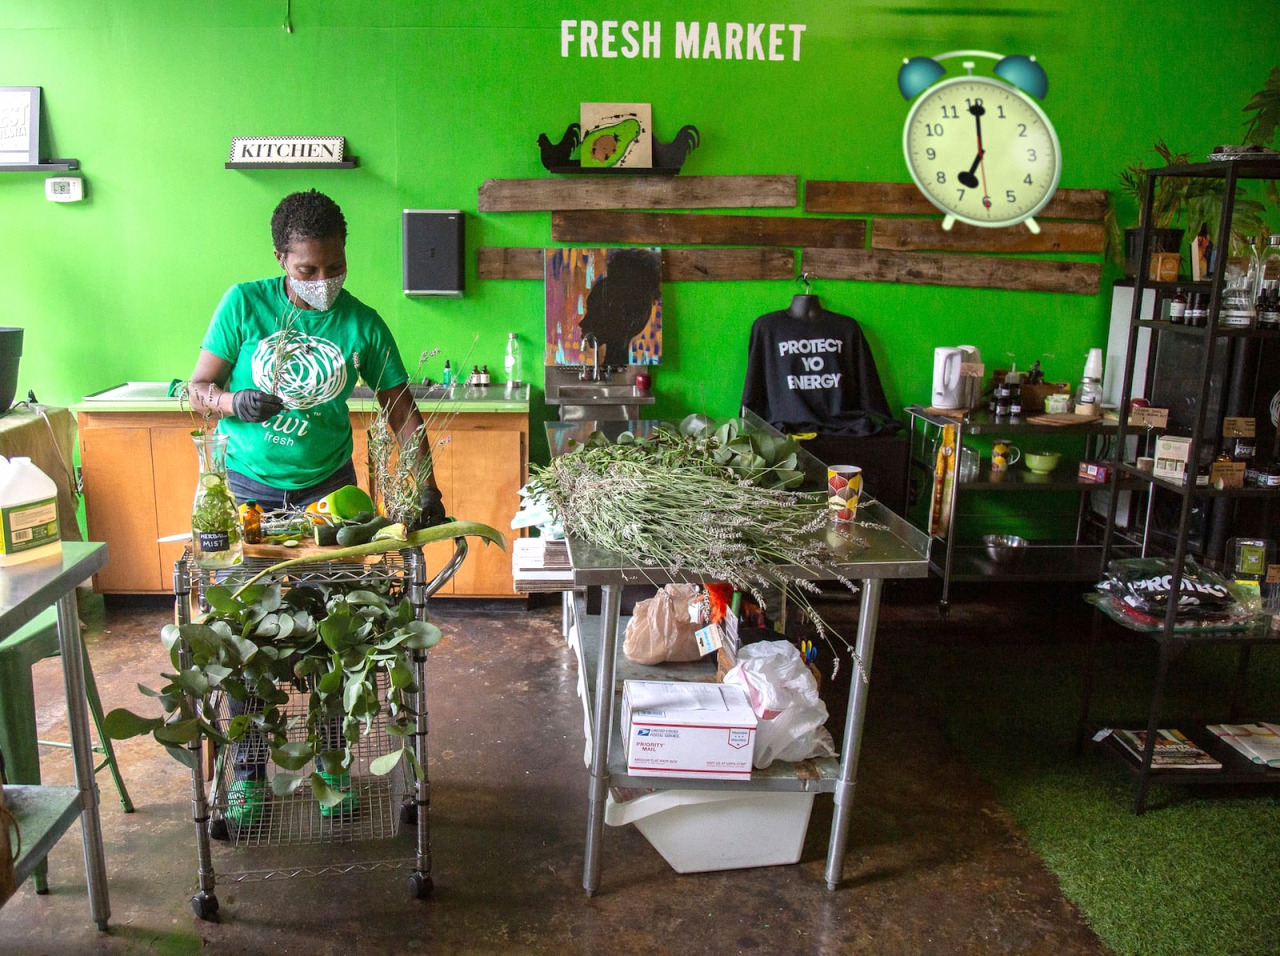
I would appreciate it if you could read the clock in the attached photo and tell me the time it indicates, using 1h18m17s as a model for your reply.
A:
7h00m30s
